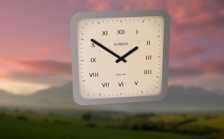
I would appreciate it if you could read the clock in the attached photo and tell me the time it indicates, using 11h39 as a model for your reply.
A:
1h51
